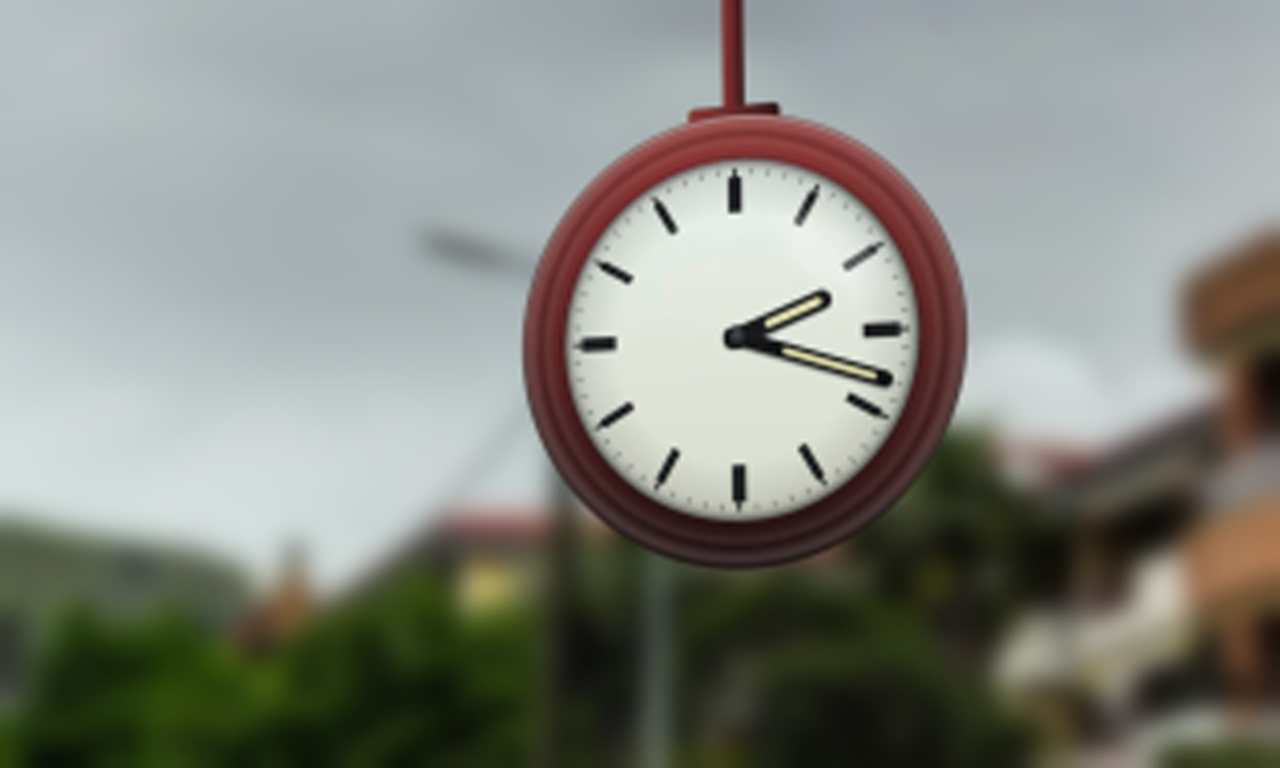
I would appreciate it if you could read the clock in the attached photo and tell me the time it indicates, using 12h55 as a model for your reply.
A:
2h18
